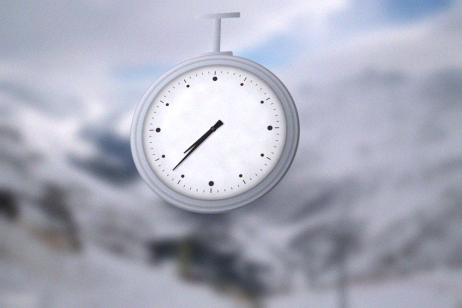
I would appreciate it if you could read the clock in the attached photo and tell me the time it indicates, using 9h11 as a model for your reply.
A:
7h37
